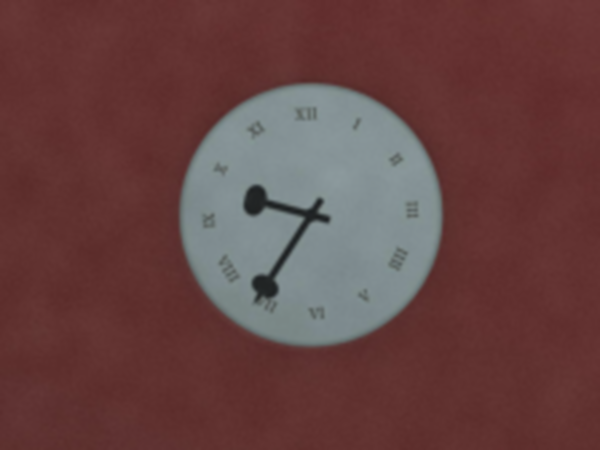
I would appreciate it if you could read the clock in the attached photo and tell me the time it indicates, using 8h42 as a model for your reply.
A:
9h36
